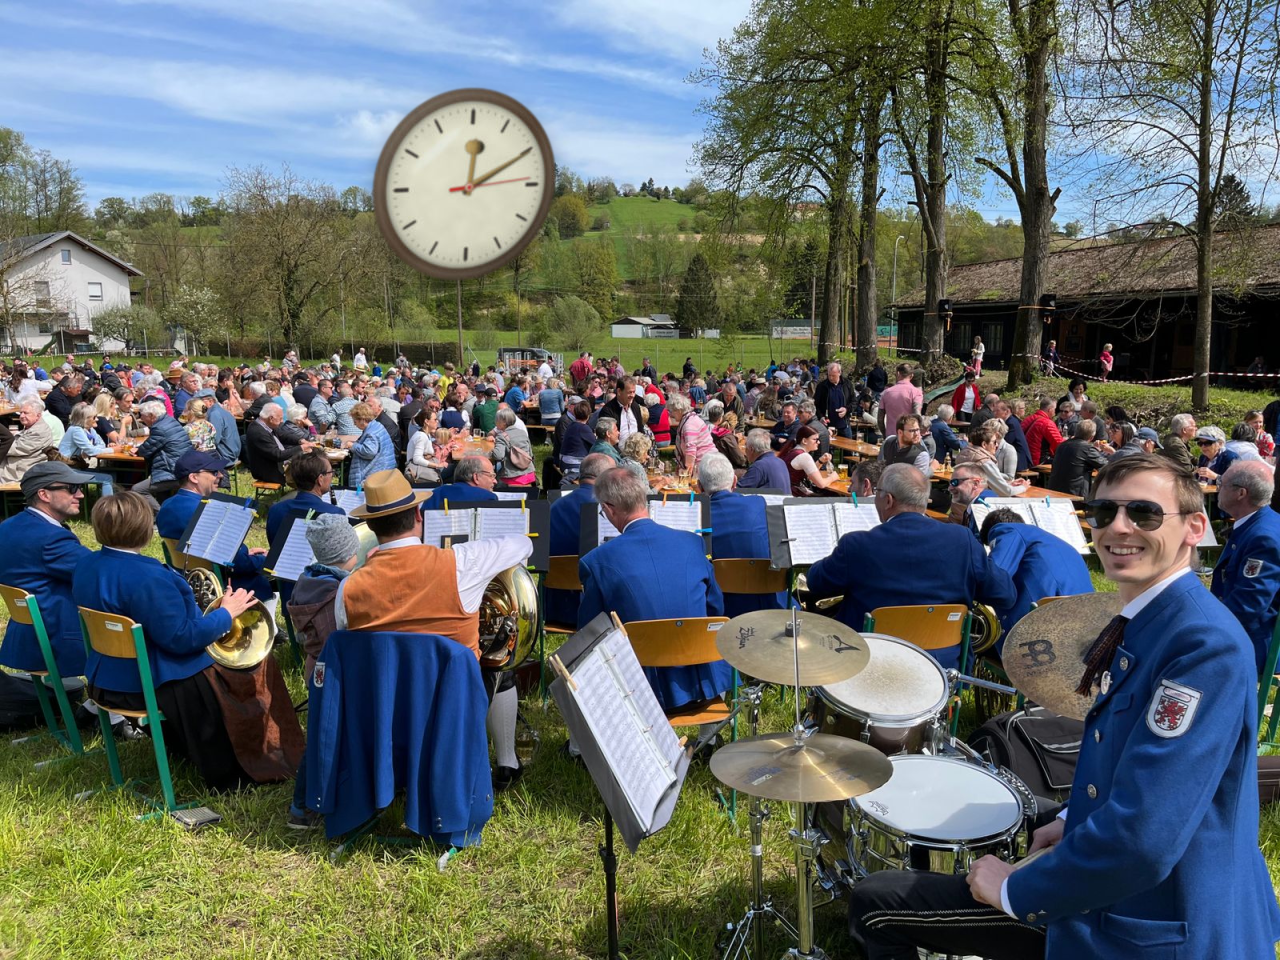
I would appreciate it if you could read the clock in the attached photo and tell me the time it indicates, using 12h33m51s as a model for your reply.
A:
12h10m14s
